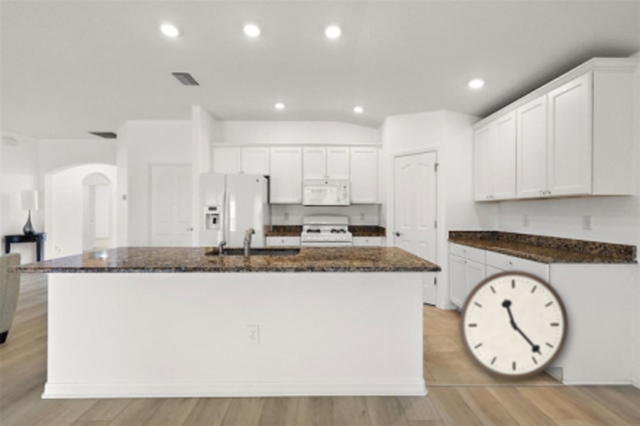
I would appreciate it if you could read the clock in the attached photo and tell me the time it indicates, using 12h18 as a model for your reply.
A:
11h23
